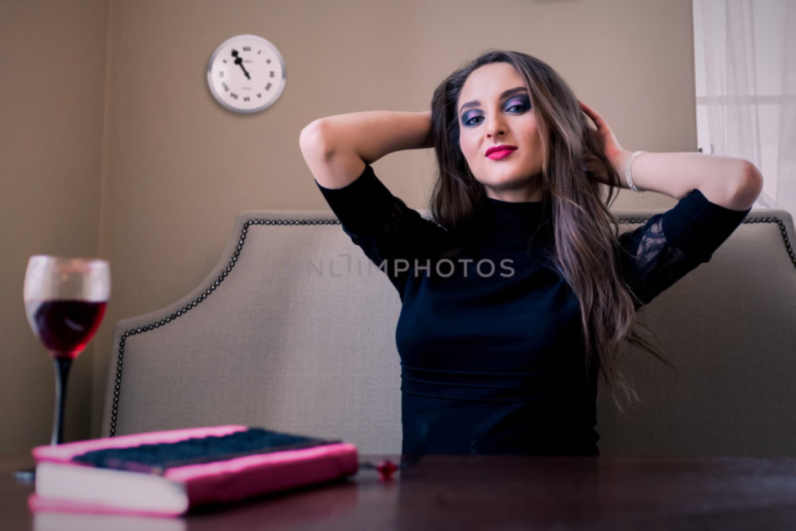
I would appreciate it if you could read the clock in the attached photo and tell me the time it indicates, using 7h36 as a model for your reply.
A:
10h55
